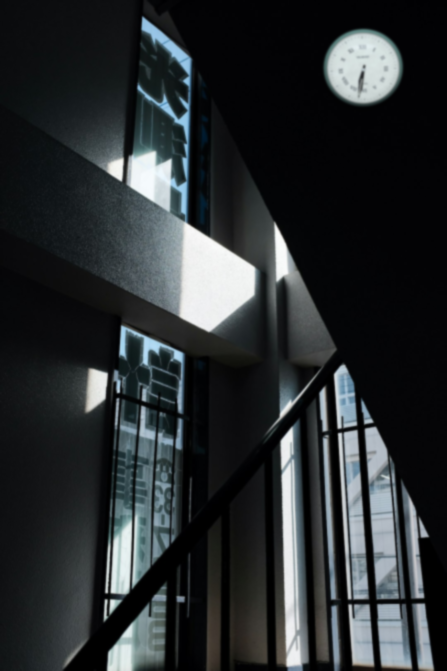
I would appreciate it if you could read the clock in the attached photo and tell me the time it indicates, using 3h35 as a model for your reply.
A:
6h32
